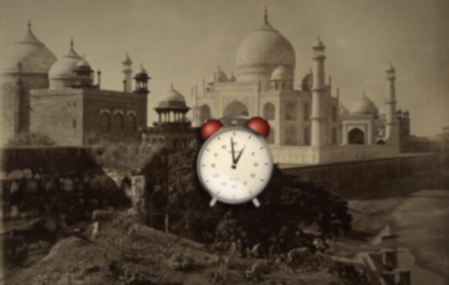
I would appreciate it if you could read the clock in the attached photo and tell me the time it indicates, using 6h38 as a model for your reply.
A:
12h59
